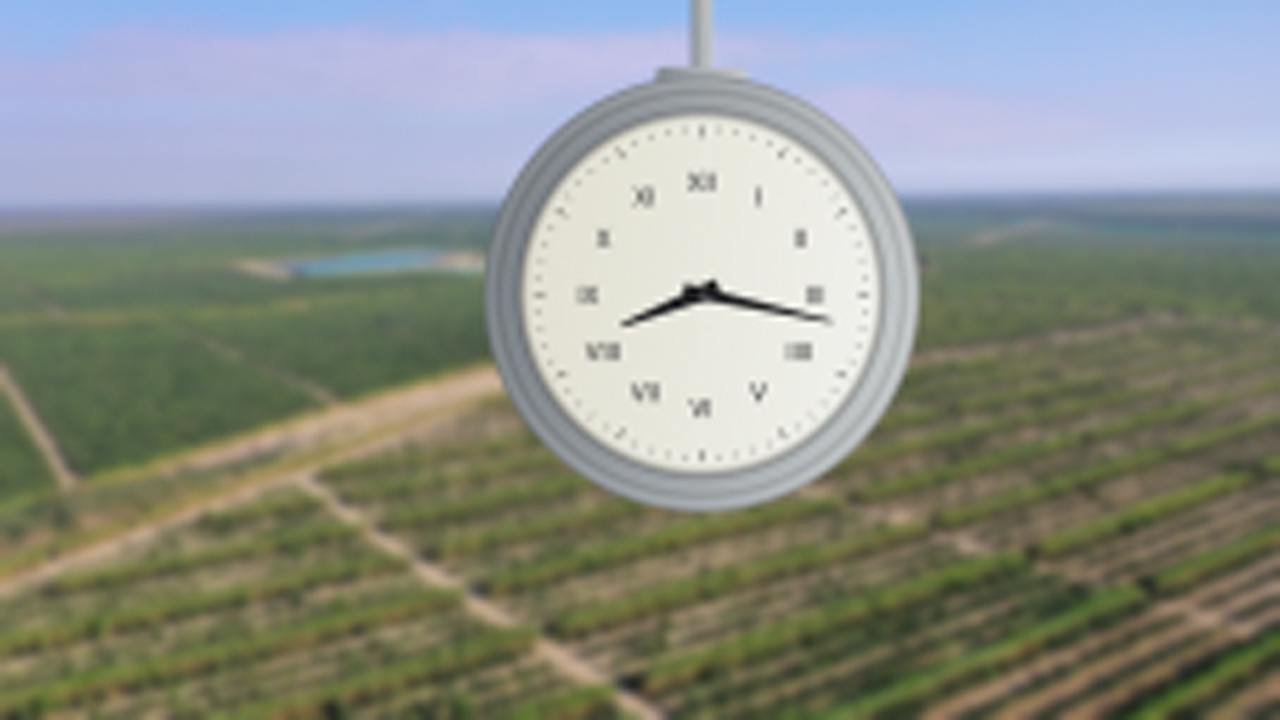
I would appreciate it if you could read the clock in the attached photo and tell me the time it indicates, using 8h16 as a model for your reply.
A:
8h17
